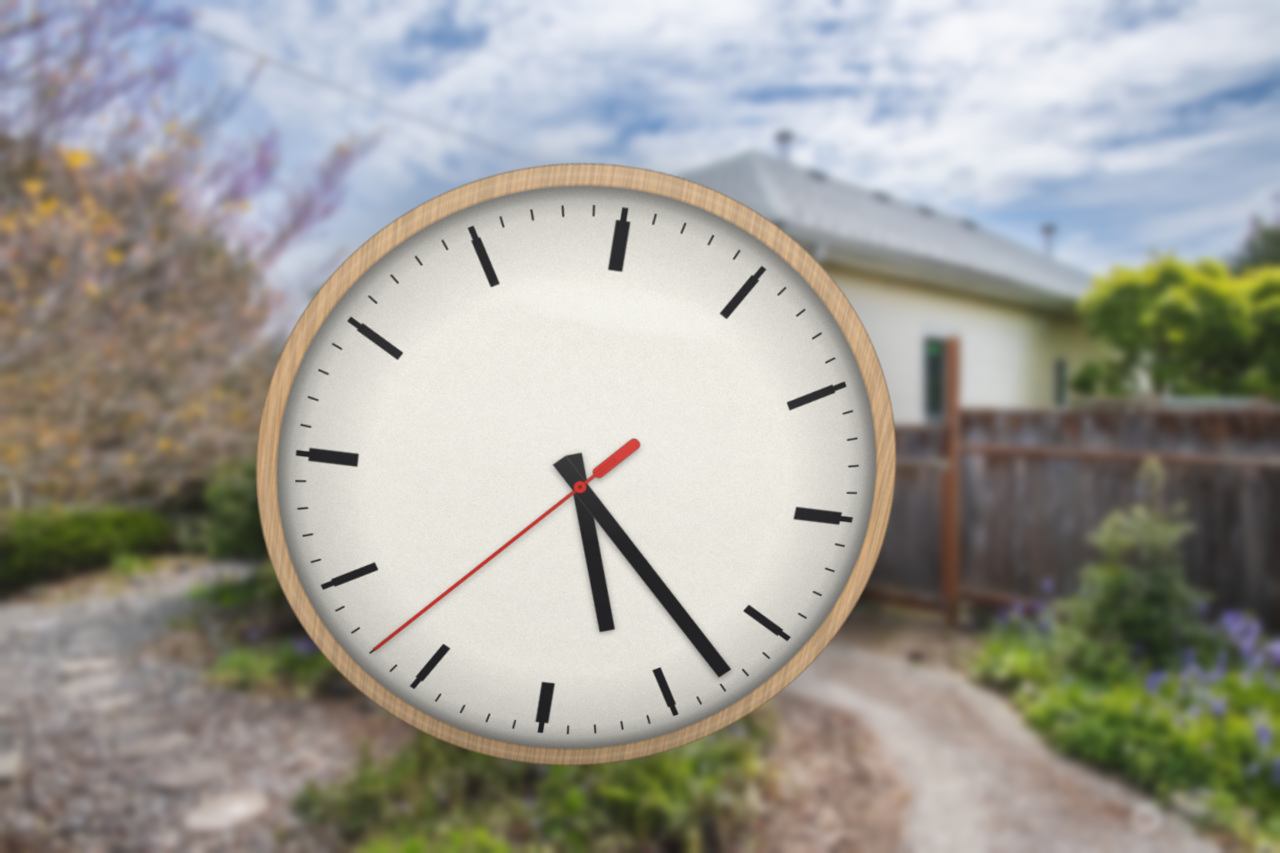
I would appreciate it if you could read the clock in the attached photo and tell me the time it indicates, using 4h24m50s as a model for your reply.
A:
5h22m37s
